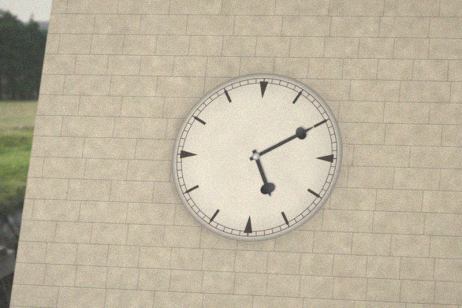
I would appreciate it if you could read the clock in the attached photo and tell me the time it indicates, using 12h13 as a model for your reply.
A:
5h10
